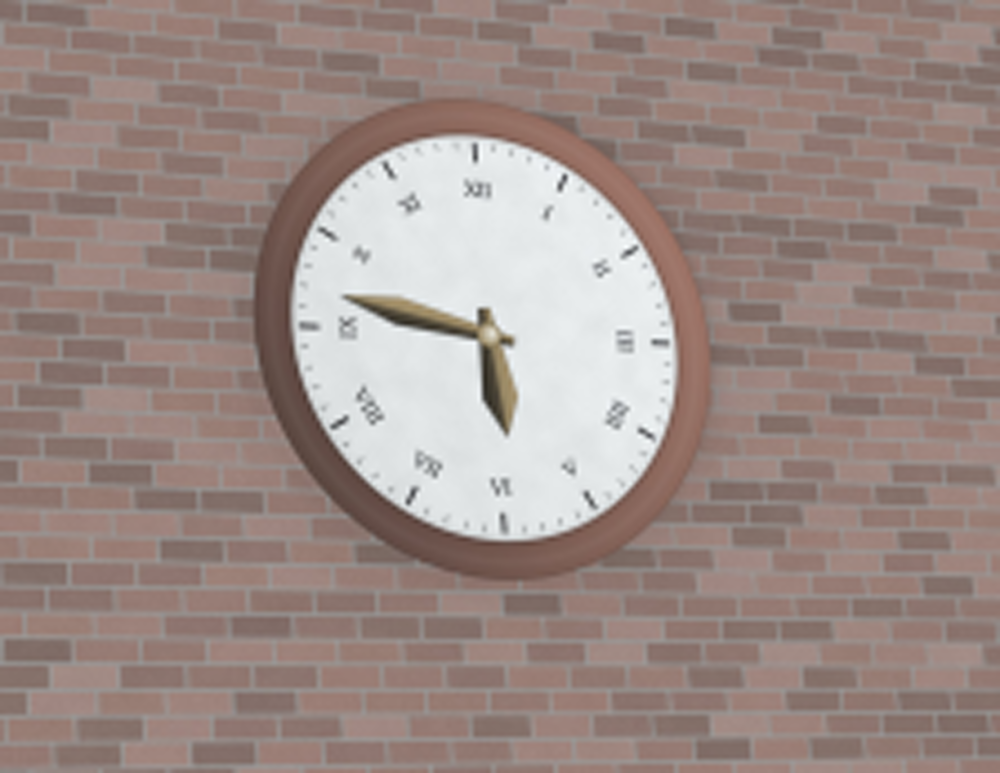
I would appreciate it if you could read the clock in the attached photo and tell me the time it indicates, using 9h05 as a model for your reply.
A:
5h47
